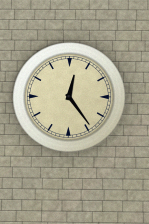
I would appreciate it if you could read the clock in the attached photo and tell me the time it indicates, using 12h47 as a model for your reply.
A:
12h24
